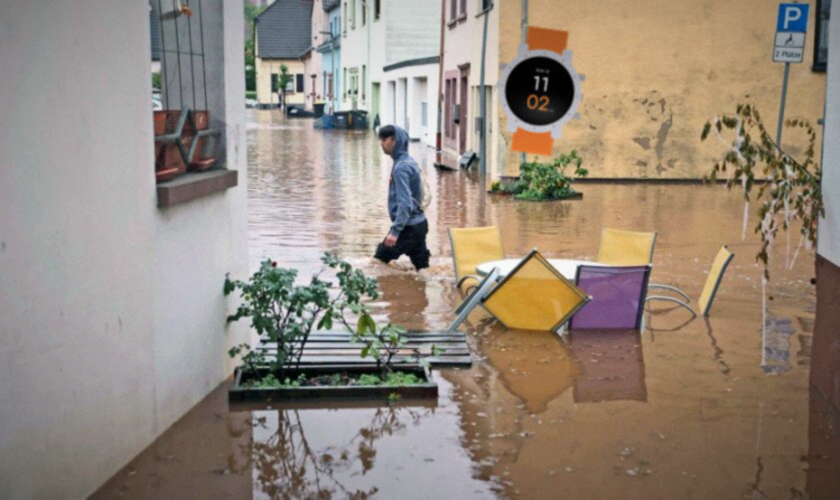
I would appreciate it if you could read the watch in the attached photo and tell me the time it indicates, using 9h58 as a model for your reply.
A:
11h02
